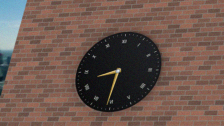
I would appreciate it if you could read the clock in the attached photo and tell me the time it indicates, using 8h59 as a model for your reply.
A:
8h31
